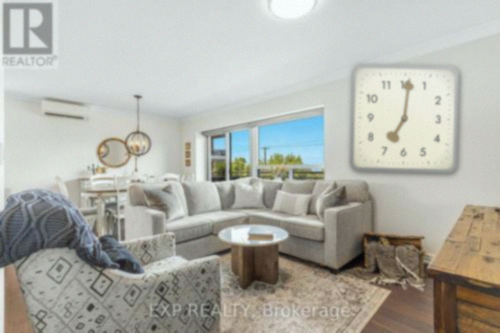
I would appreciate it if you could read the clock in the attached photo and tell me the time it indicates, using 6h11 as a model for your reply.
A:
7h01
